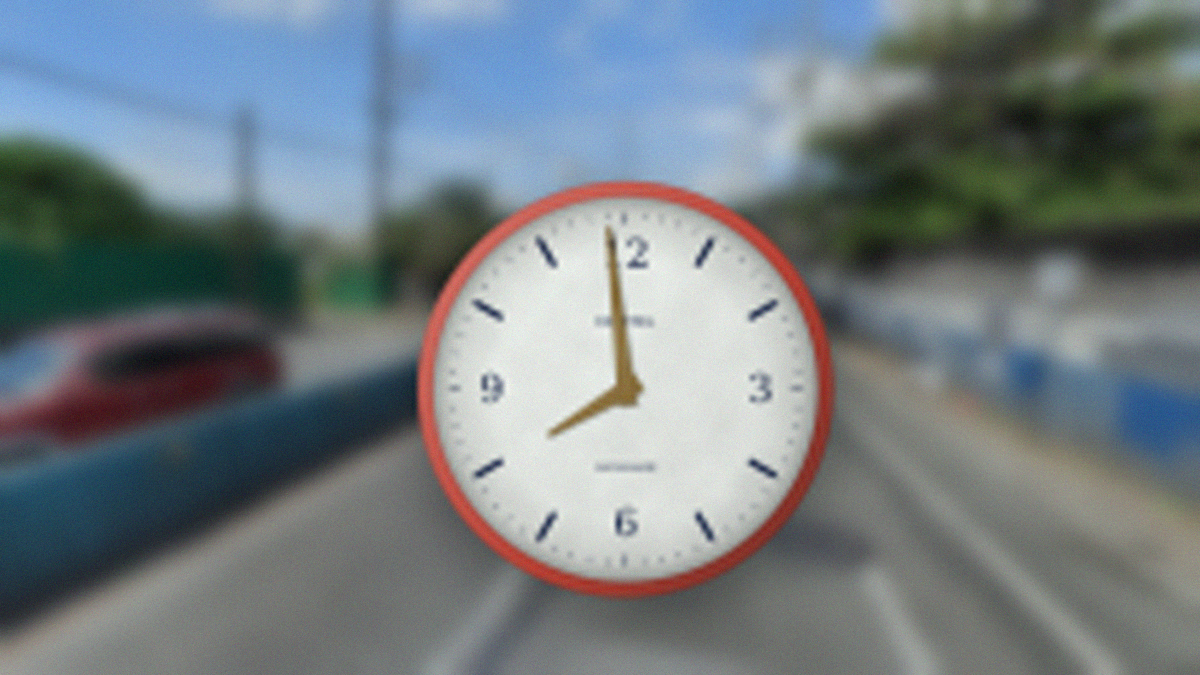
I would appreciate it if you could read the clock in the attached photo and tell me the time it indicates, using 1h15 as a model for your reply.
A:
7h59
